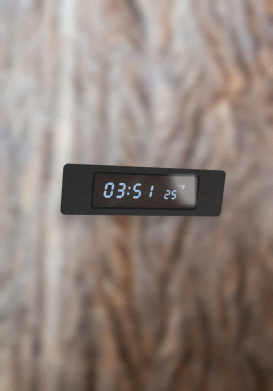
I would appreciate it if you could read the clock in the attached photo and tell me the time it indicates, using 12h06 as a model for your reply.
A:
3h51
